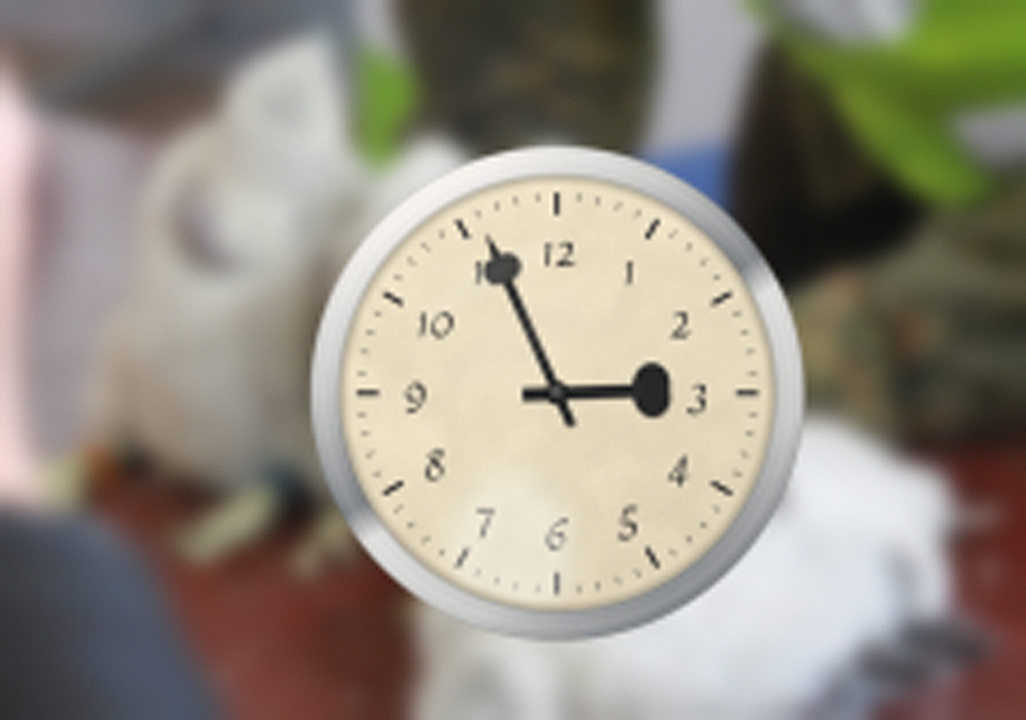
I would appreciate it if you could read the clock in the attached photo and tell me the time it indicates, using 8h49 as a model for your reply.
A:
2h56
